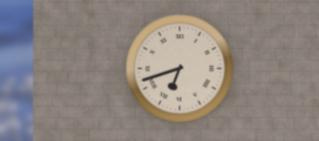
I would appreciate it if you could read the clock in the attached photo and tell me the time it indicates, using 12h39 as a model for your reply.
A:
6h42
